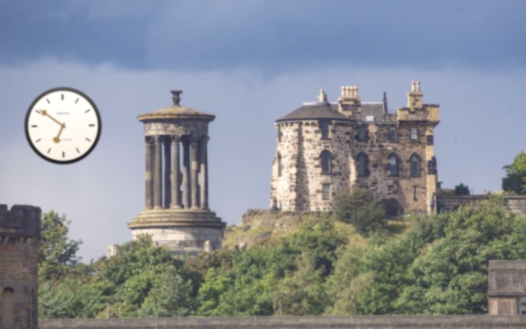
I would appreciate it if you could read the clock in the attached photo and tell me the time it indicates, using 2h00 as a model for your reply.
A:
6h51
